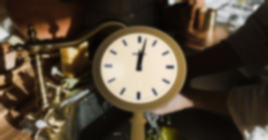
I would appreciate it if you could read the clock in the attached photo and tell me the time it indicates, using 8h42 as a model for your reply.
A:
12h02
